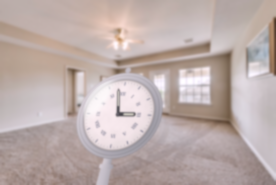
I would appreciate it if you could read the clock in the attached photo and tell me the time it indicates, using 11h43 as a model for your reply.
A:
2h58
